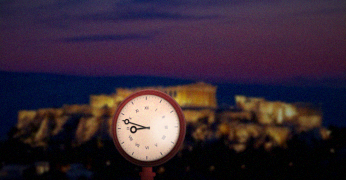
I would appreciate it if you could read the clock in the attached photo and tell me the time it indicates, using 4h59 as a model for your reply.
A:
8h48
